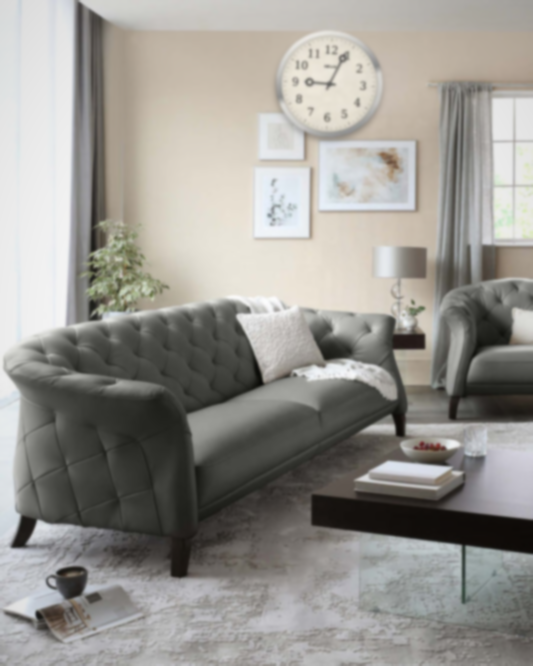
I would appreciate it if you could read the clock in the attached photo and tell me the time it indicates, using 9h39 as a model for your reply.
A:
9h04
